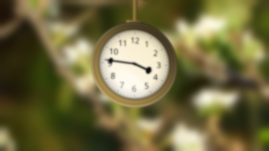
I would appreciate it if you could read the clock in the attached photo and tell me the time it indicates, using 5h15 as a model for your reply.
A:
3h46
